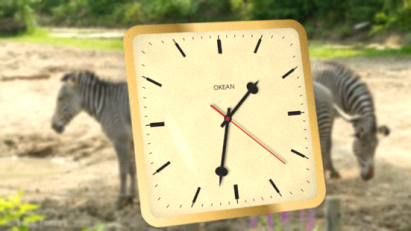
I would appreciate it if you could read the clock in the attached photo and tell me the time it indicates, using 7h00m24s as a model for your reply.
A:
1h32m22s
